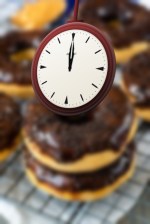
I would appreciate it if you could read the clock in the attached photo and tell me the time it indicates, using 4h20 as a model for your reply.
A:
12h00
